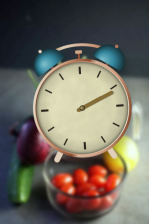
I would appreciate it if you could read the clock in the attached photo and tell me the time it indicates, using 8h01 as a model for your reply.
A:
2h11
